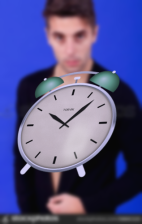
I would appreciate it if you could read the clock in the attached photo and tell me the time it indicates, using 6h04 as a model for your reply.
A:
10h07
